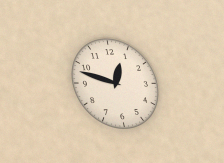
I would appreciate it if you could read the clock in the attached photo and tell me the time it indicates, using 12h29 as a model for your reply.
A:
12h48
